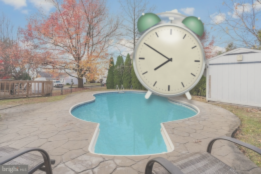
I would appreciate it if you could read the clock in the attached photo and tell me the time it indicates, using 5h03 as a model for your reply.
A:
7h50
